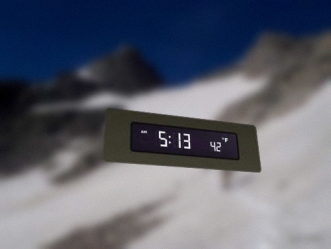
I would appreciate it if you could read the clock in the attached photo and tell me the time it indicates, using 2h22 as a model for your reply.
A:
5h13
